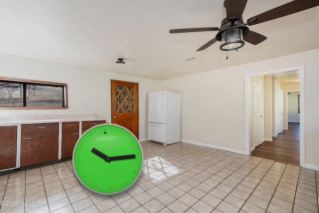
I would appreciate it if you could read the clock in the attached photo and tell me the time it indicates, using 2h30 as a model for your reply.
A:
10h15
